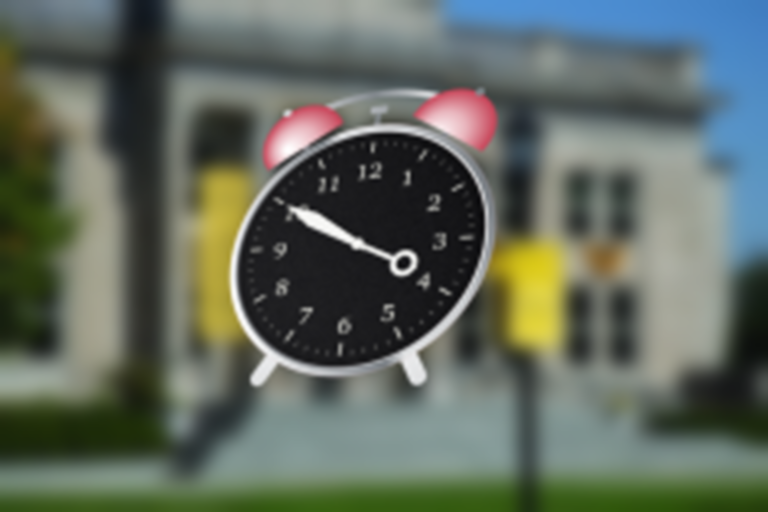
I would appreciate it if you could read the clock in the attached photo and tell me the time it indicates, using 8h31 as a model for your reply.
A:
3h50
